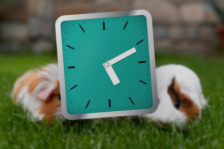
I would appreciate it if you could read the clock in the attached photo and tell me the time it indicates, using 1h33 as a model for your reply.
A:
5h11
